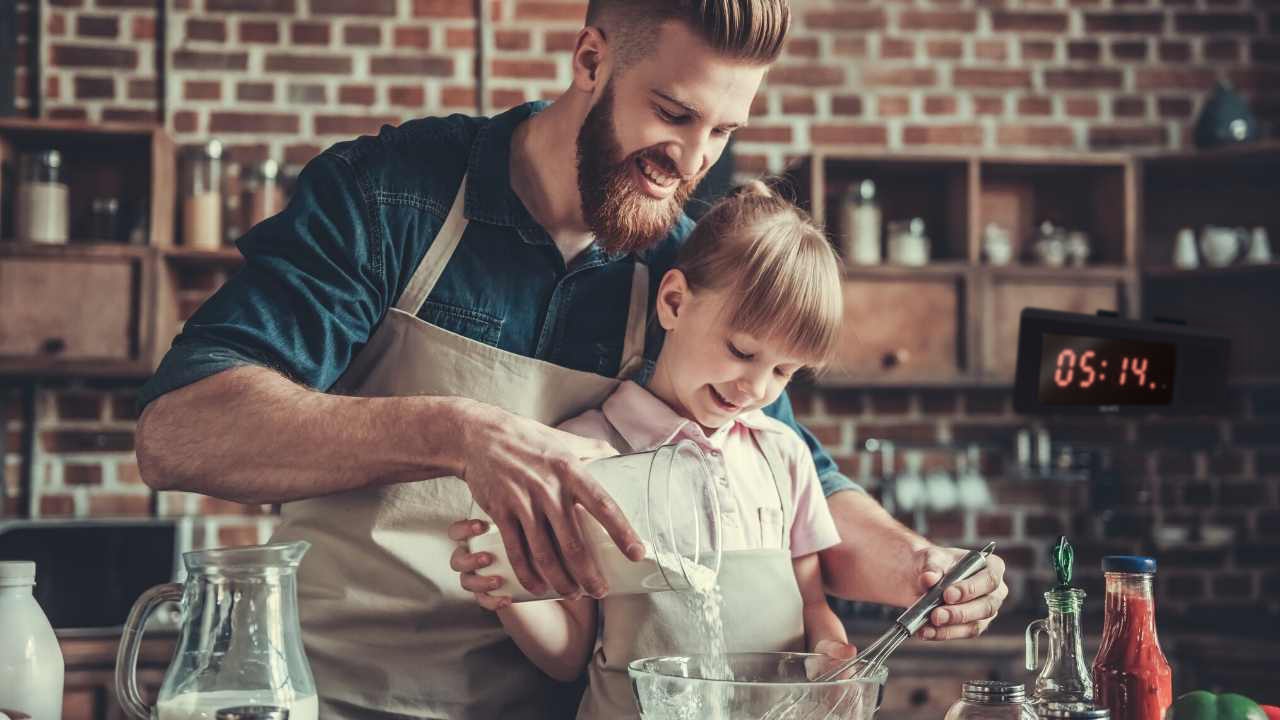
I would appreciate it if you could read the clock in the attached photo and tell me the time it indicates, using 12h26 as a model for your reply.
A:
5h14
